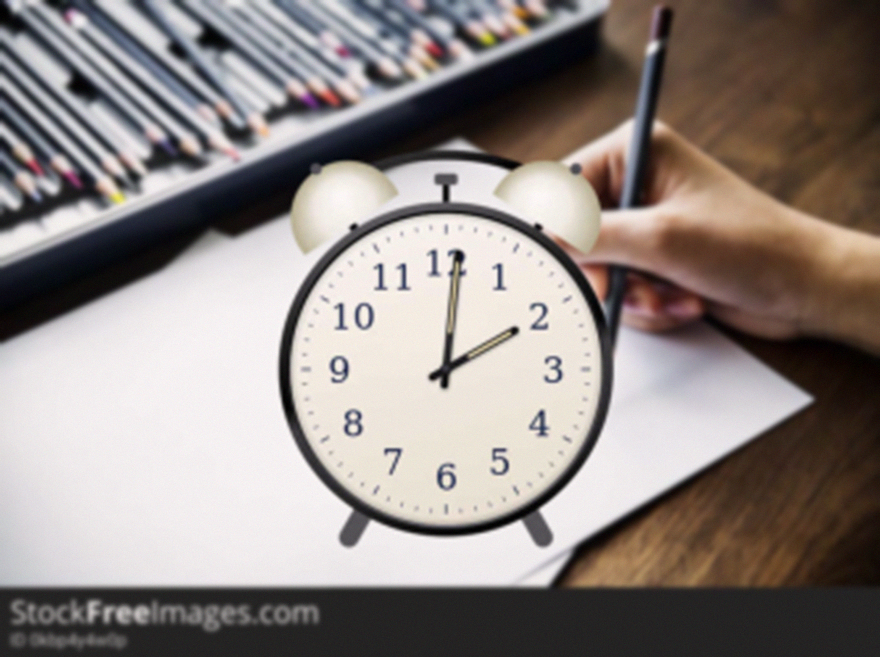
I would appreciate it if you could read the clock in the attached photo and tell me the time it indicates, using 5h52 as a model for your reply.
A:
2h01
